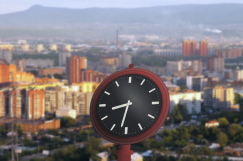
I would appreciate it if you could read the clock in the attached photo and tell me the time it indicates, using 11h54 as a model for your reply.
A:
8h32
